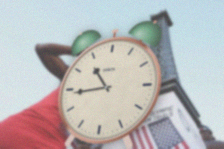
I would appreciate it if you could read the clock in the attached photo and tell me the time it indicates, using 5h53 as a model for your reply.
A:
10h44
